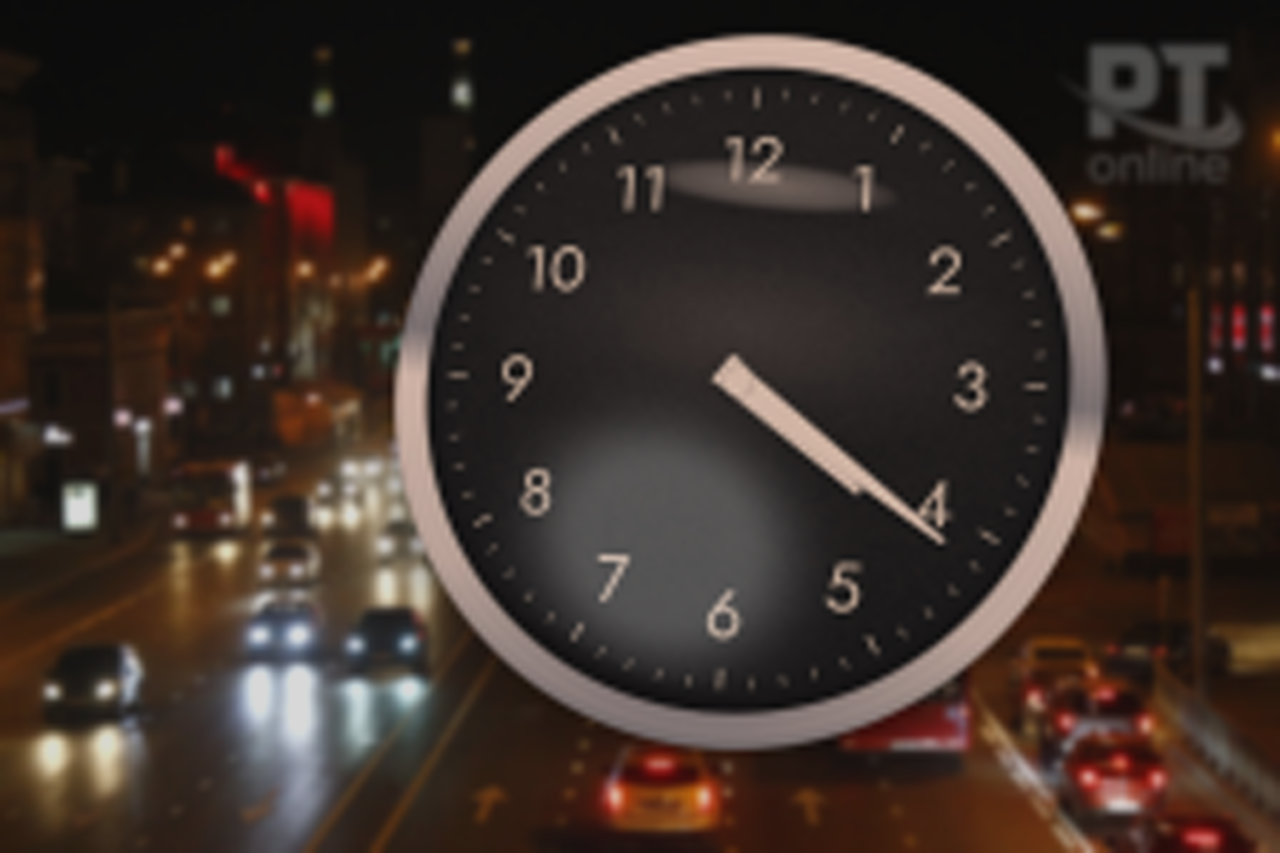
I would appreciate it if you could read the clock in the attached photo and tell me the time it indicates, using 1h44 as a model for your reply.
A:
4h21
